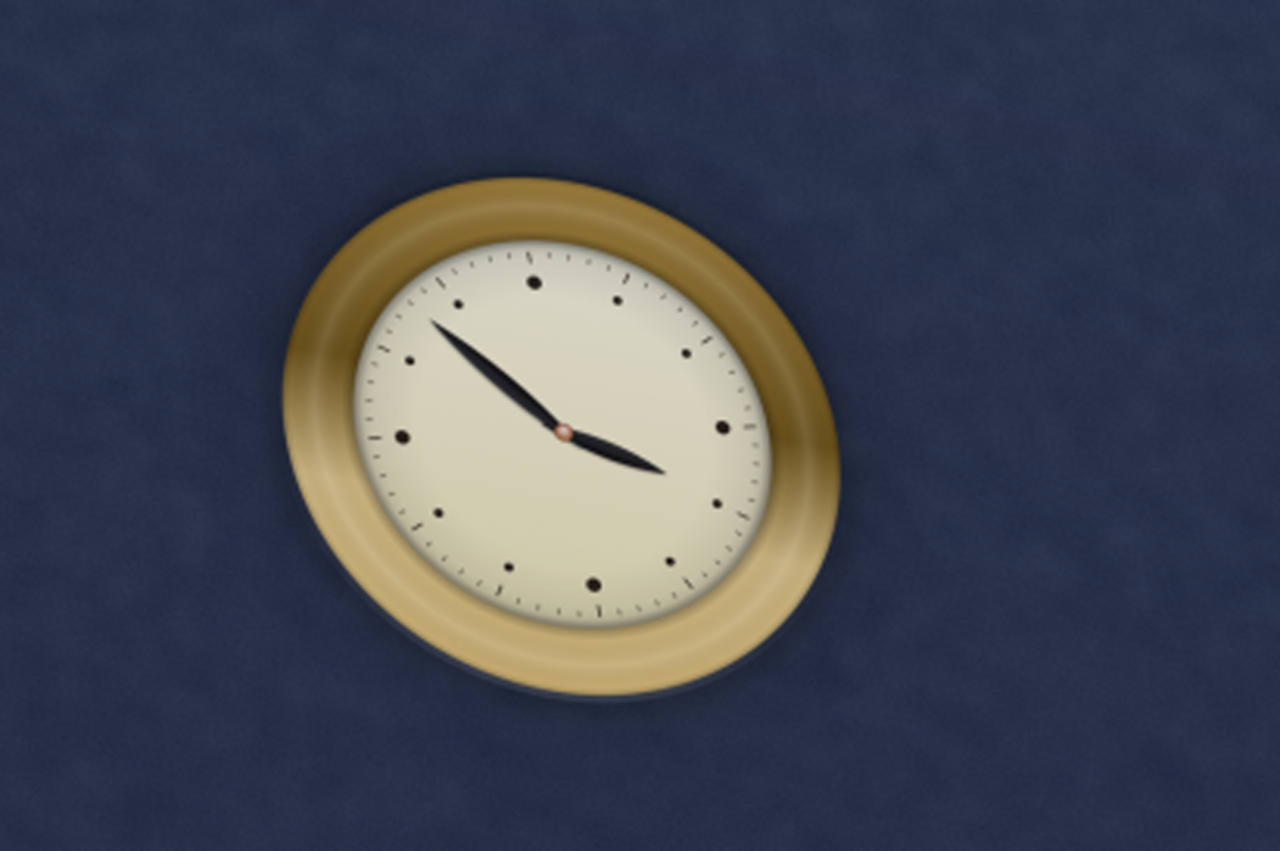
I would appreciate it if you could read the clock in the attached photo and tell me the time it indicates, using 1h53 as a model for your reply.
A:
3h53
